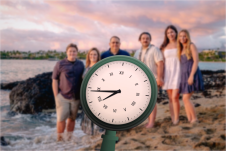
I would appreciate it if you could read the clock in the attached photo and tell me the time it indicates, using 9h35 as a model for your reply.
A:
7h44
